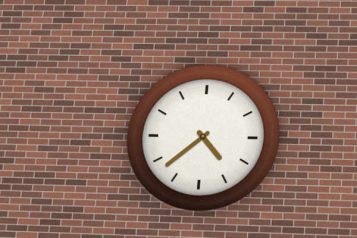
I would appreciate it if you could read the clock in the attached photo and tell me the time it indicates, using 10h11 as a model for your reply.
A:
4h38
